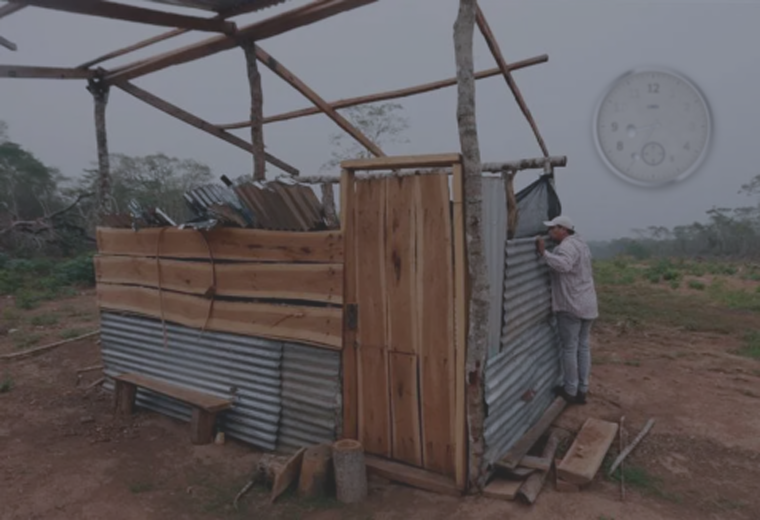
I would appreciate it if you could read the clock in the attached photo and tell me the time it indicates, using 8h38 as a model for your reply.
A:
8h35
